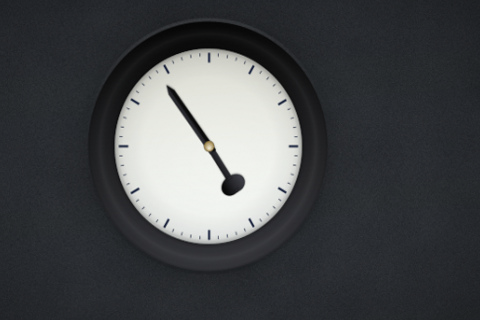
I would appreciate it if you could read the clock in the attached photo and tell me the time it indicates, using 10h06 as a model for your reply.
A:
4h54
